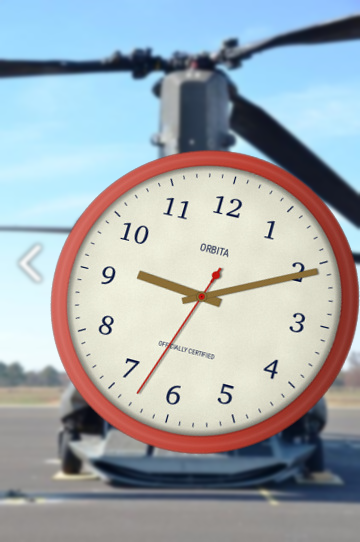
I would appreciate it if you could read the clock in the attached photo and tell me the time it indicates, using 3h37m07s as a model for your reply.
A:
9h10m33s
